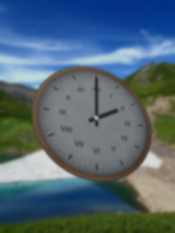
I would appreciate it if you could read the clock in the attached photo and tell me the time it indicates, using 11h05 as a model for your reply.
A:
2h00
